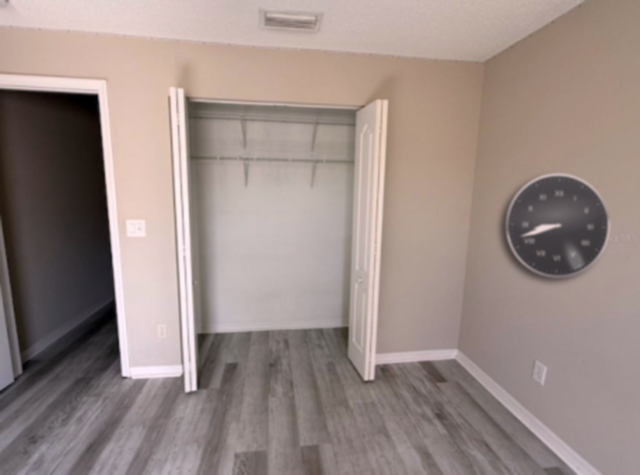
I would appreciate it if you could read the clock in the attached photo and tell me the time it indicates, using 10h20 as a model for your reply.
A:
8h42
